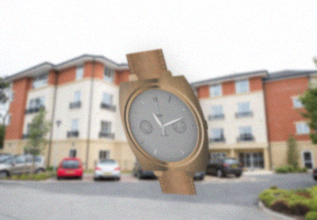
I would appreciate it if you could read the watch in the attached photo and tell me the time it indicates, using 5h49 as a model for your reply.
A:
11h12
